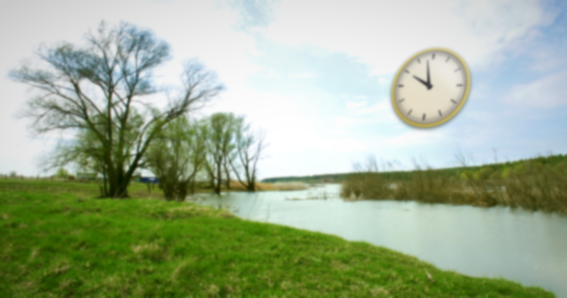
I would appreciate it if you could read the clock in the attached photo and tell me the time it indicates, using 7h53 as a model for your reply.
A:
9h58
